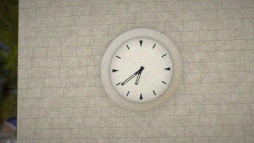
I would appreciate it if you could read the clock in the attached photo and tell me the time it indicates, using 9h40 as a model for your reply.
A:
6h39
